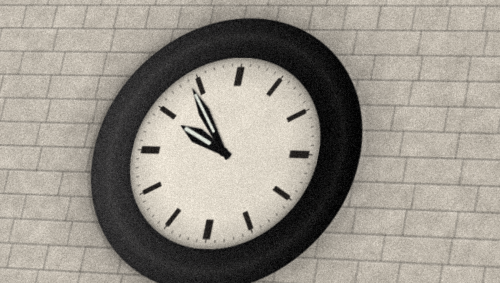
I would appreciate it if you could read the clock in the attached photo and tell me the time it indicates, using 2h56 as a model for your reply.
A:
9h54
